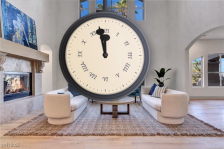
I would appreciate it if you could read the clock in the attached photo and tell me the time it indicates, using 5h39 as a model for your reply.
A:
11h58
